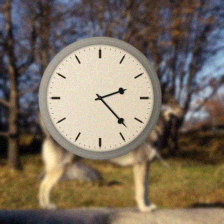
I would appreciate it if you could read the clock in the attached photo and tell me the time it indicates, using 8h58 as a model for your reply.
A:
2h23
